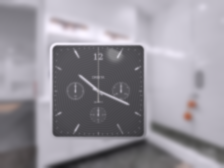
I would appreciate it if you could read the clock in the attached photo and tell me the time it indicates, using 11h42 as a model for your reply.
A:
10h19
